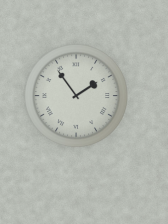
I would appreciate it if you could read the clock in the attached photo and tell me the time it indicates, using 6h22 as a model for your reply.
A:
1h54
